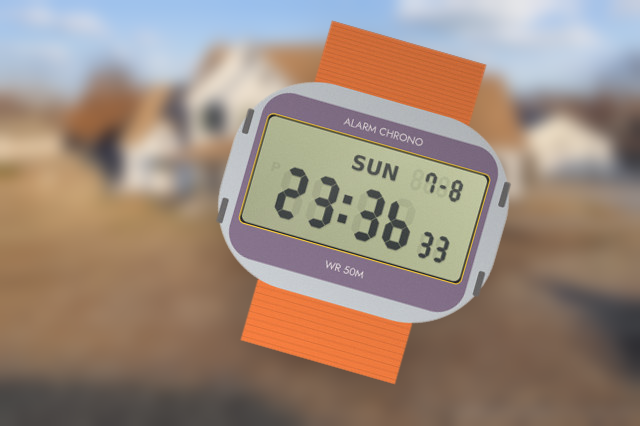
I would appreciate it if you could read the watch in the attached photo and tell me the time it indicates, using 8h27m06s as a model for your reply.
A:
23h36m33s
